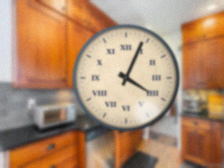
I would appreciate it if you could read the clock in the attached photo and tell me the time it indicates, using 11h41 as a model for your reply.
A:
4h04
